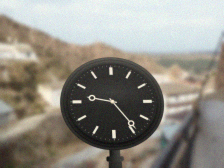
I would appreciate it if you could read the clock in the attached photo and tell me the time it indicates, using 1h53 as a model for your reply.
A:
9h24
